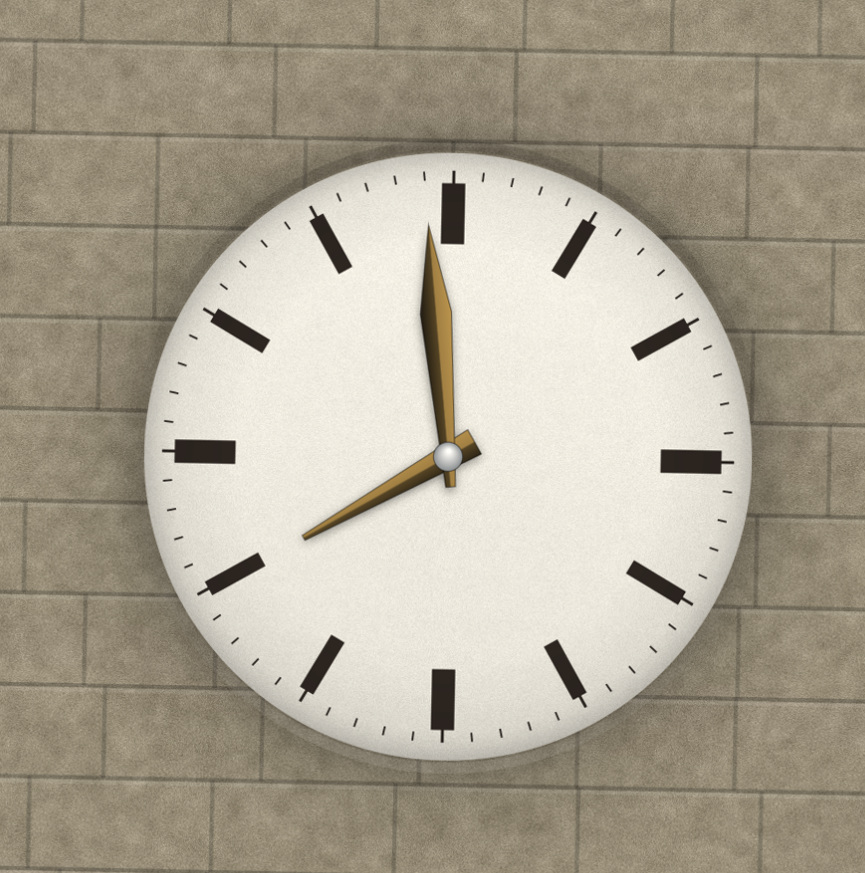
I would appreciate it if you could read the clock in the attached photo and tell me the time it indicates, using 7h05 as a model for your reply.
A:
7h59
